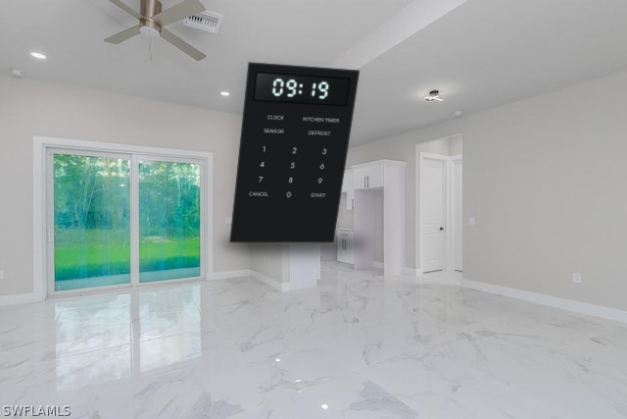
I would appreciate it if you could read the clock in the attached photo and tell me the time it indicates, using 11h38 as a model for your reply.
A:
9h19
